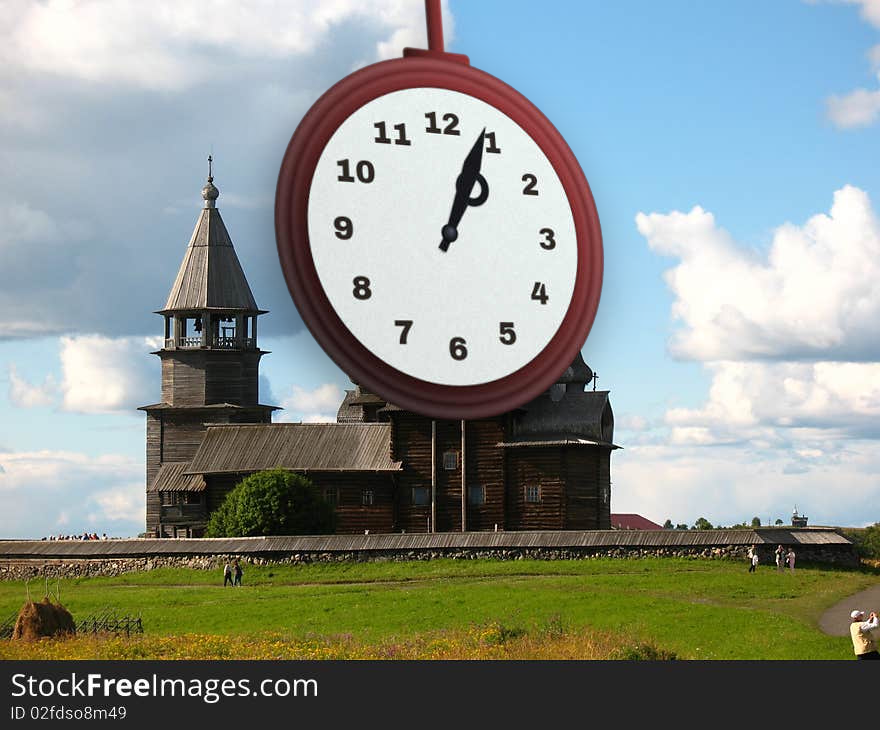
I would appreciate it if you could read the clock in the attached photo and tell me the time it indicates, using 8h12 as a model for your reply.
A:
1h04
